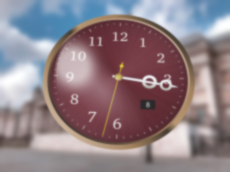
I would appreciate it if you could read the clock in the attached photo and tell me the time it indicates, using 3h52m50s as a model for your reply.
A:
3h16m32s
